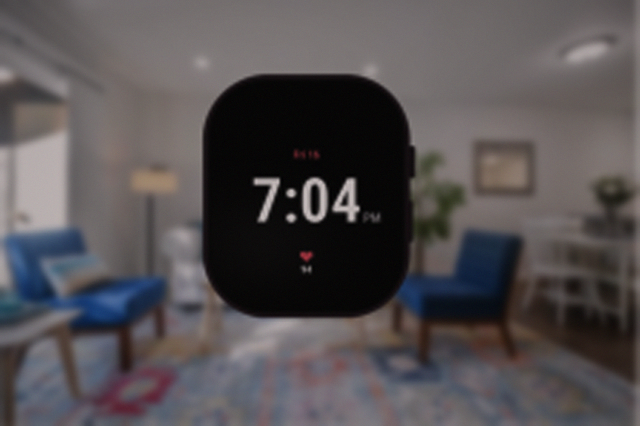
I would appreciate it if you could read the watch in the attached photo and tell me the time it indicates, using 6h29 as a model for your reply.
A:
7h04
